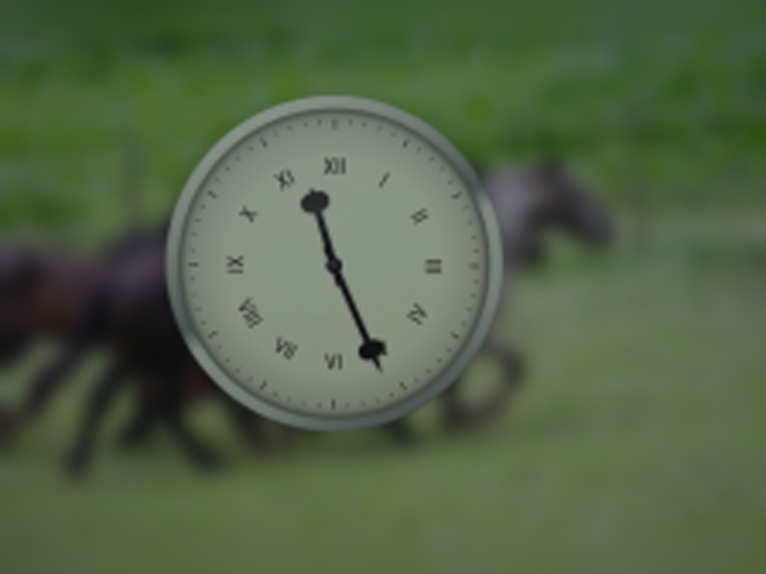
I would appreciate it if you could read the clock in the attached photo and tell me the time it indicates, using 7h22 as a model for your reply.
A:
11h26
